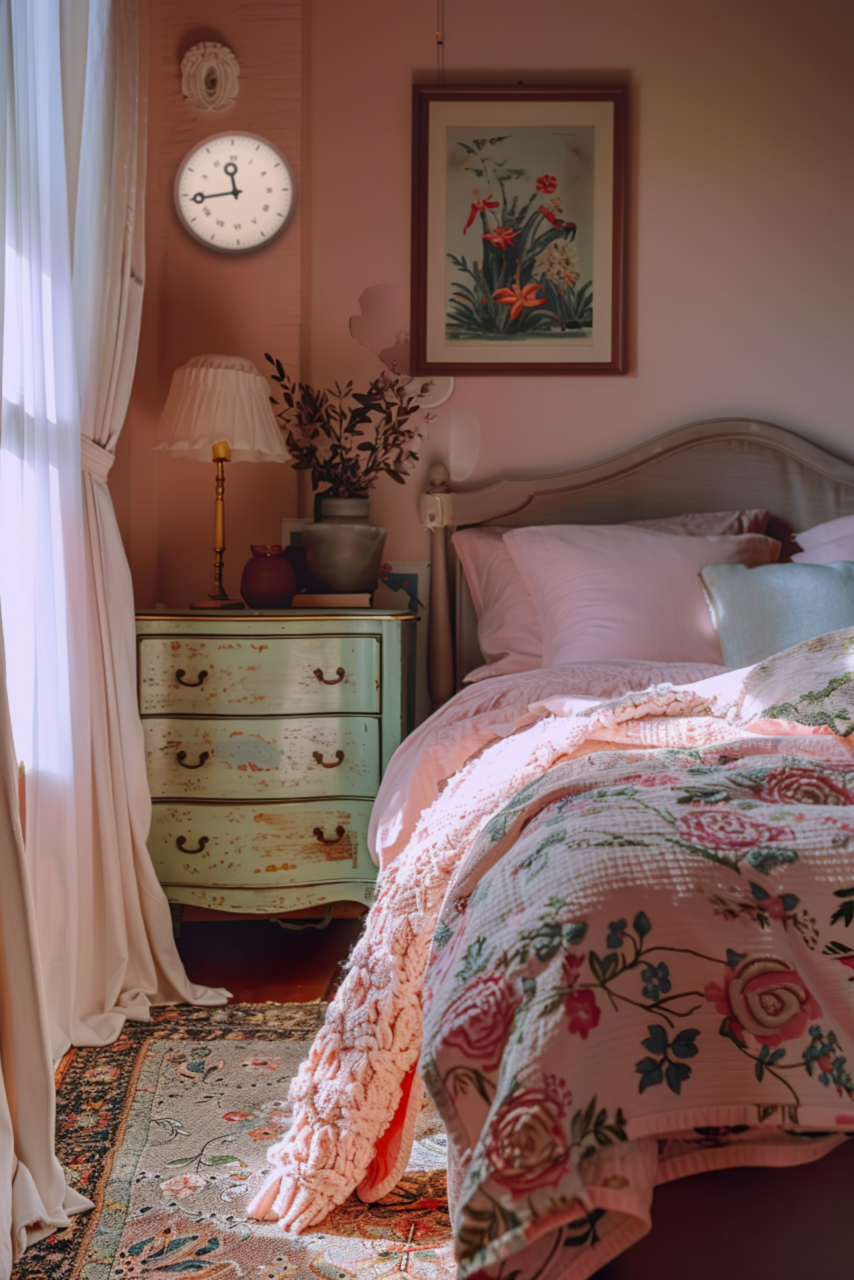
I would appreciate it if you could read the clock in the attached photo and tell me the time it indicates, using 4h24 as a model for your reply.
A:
11h44
